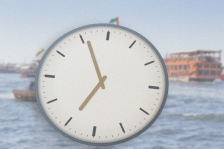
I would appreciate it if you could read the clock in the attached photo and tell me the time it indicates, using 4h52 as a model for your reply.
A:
6h56
